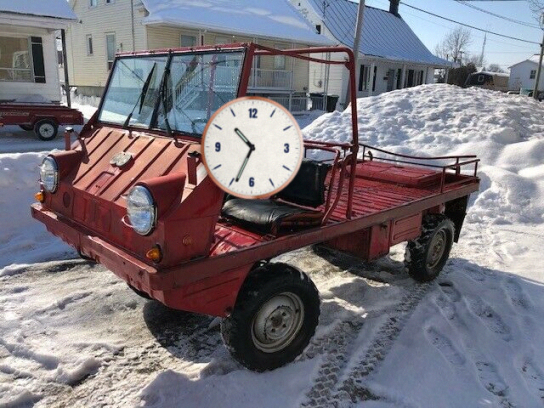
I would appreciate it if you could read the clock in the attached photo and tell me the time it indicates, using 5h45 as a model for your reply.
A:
10h34
